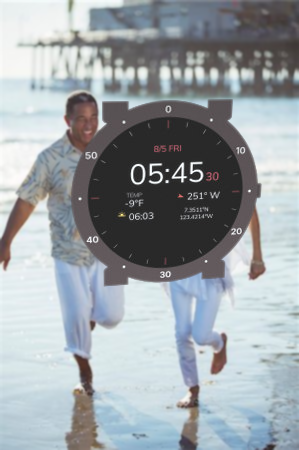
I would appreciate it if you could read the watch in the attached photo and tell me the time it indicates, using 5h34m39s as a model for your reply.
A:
5h45m30s
